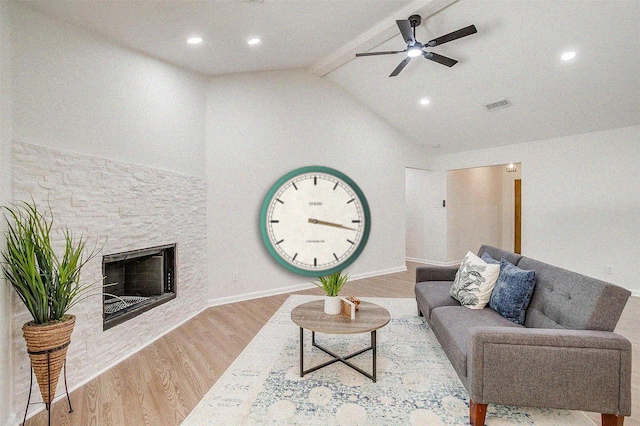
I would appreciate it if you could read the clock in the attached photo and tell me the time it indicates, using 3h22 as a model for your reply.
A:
3h17
